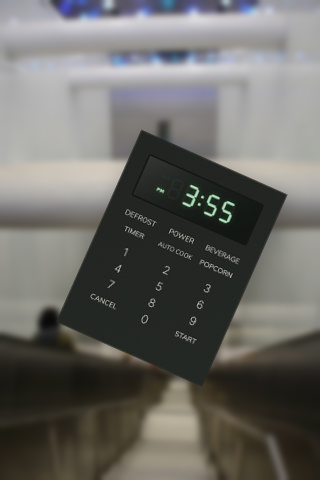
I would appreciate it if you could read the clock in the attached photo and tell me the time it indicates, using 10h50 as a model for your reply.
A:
3h55
